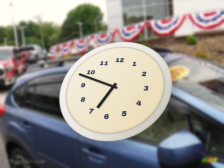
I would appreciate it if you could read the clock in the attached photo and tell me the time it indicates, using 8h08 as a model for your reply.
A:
6h48
